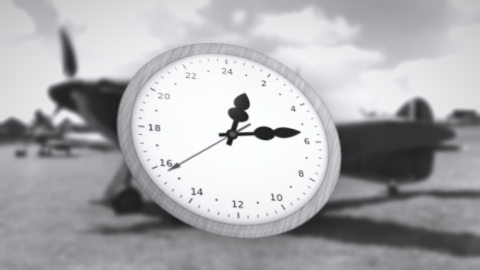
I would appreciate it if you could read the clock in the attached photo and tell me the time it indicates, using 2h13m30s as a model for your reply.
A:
1h13m39s
